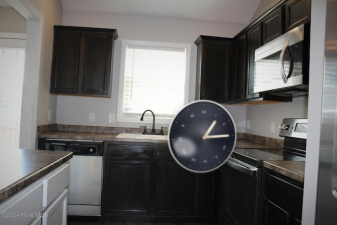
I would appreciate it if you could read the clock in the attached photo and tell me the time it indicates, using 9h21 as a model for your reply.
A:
1h15
